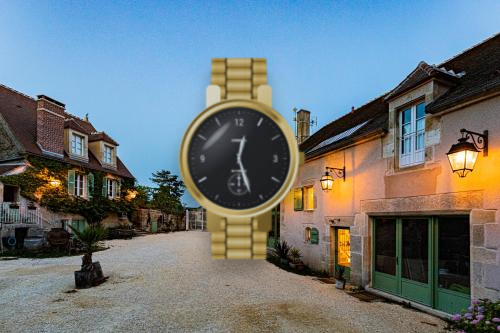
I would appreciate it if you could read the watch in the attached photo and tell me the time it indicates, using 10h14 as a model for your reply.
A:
12h27
